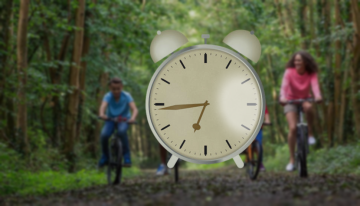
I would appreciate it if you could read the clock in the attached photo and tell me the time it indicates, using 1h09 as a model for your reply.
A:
6h44
